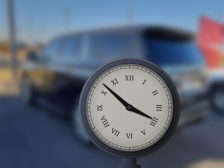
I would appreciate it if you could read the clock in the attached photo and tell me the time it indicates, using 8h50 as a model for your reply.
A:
3h52
